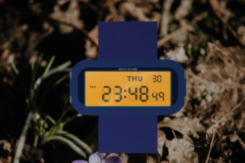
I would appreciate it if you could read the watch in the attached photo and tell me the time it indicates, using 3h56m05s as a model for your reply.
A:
23h48m49s
